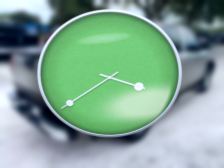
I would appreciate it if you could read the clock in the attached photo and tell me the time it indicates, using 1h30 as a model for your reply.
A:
3h39
